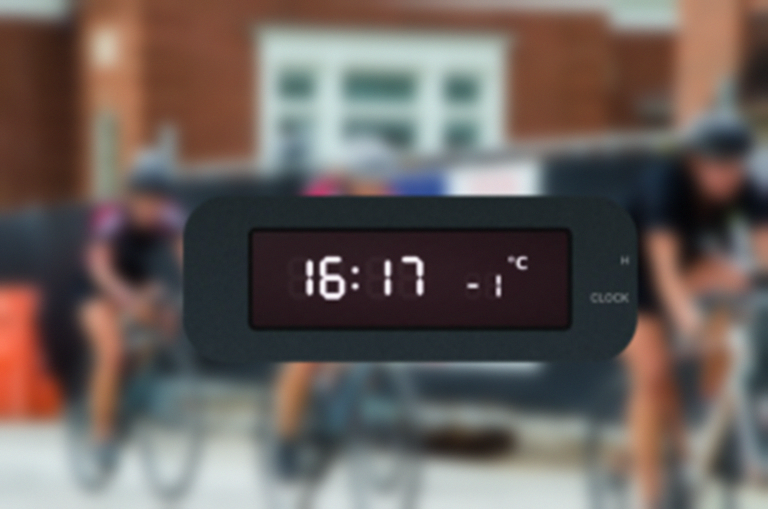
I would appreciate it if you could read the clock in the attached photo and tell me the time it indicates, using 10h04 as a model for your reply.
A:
16h17
